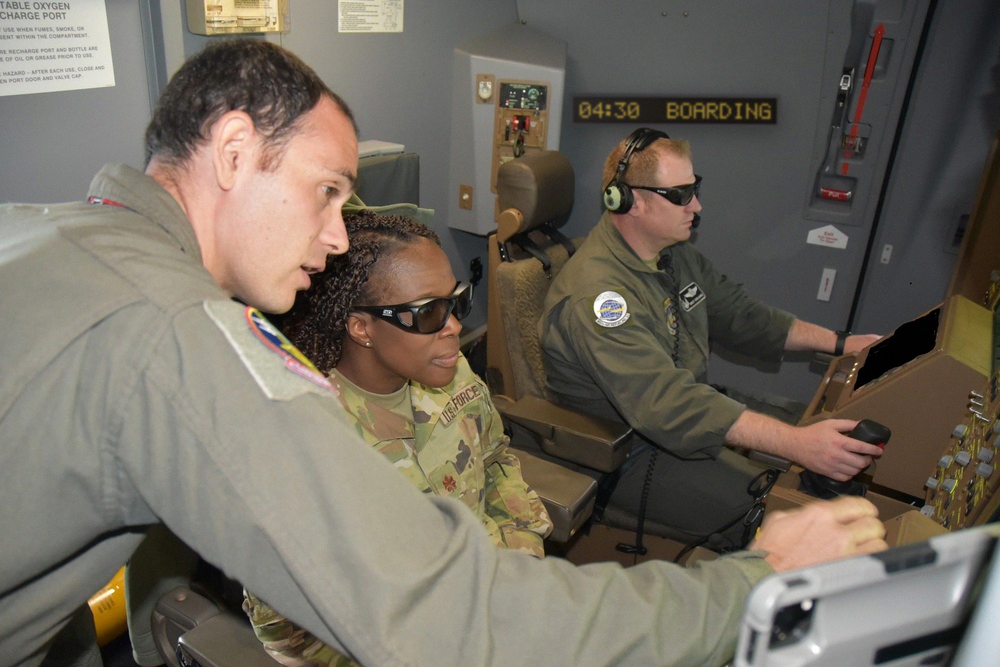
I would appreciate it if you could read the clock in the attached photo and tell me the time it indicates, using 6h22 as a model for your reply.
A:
4h30
